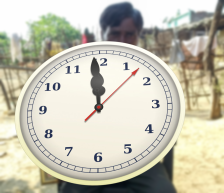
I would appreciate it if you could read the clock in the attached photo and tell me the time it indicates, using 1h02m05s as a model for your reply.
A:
11h59m07s
